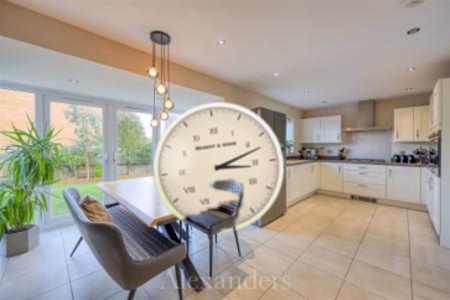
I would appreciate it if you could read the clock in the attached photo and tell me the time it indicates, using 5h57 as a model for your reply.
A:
3h12
